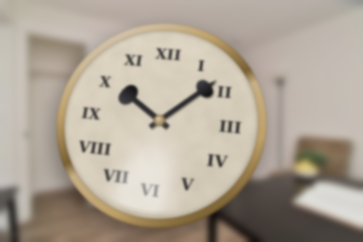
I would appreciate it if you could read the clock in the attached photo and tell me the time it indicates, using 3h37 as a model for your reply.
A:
10h08
